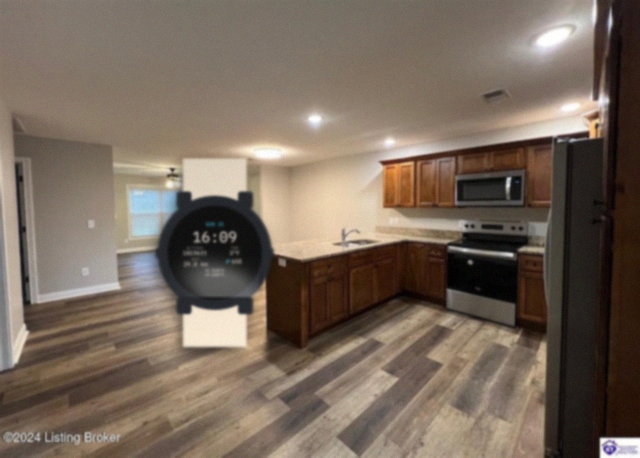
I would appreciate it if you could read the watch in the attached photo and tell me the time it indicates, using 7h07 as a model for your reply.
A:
16h09
